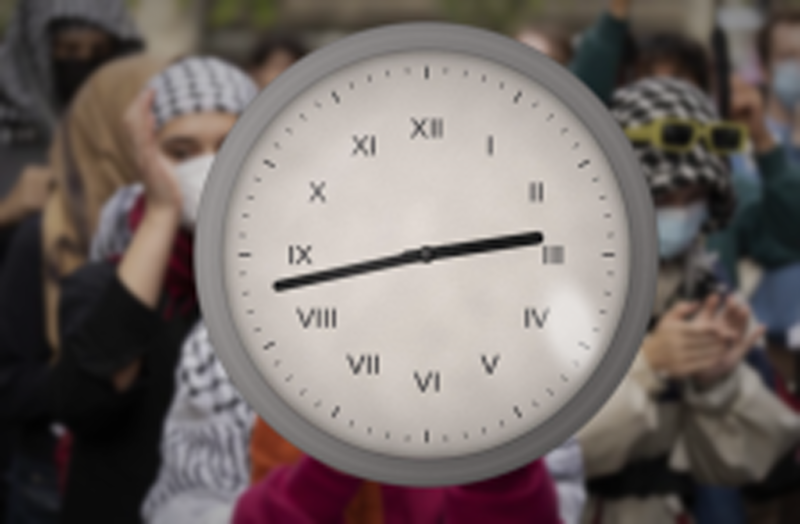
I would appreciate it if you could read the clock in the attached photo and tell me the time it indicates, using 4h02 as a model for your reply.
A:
2h43
